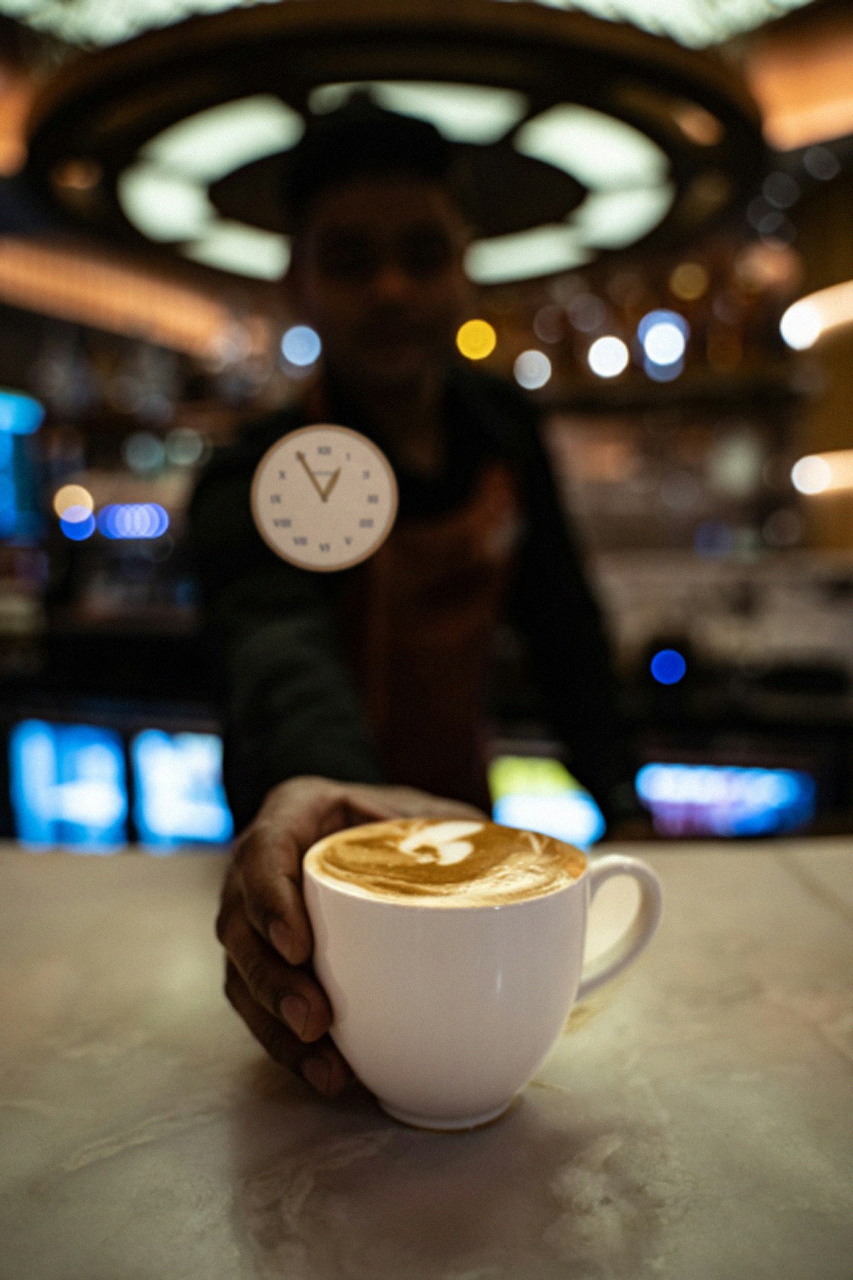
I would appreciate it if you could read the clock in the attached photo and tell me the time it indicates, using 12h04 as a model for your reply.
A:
12h55
